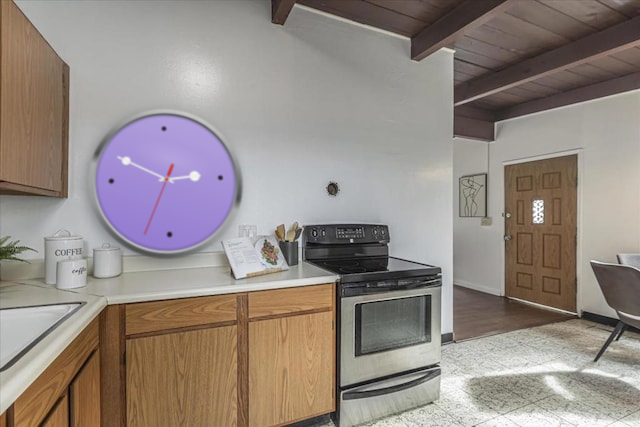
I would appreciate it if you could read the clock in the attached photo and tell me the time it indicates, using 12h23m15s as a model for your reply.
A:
2h49m34s
